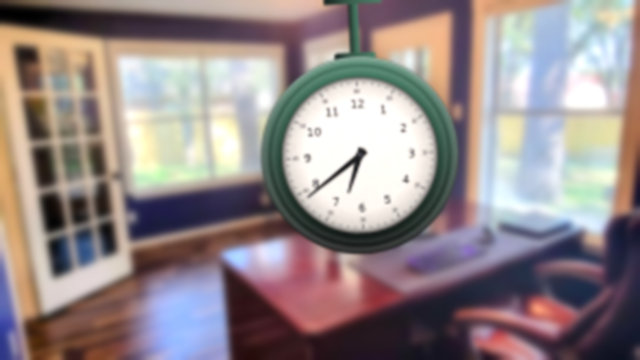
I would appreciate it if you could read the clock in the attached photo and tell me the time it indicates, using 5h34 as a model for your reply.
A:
6h39
